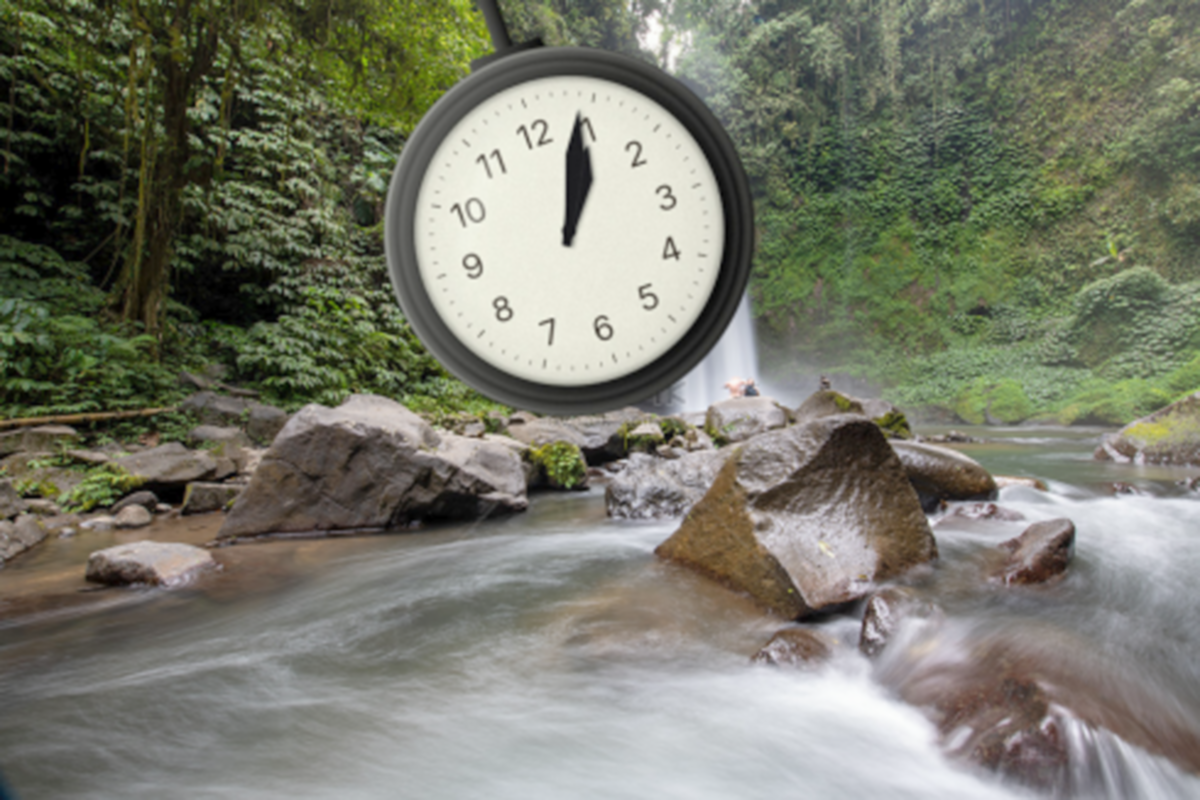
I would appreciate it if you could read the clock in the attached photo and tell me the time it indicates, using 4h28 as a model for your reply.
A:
1h04
